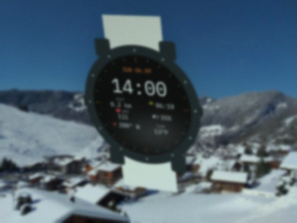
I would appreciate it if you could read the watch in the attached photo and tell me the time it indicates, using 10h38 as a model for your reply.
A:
14h00
